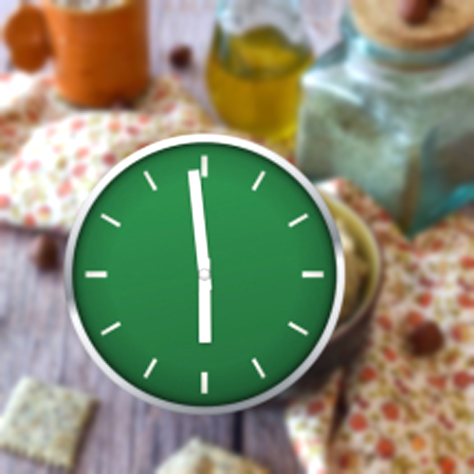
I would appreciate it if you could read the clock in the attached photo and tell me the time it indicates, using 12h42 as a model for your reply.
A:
5h59
